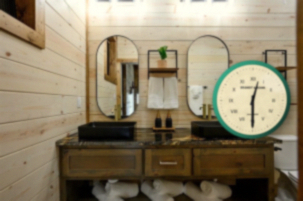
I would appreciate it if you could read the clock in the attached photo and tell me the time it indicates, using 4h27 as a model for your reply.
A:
12h30
